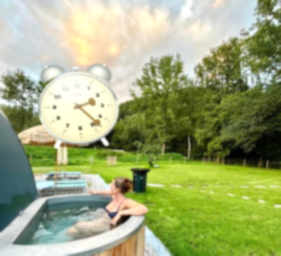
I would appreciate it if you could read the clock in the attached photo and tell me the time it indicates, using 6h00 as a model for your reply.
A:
2h23
